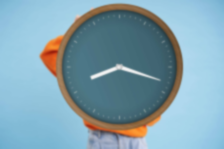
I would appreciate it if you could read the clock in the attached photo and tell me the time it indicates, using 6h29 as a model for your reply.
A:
8h18
